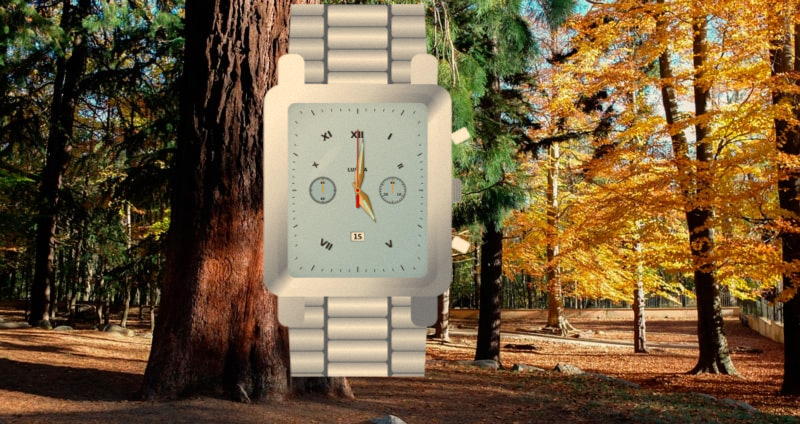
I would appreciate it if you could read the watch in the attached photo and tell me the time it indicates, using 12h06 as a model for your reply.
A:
5h01
